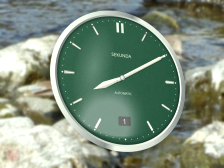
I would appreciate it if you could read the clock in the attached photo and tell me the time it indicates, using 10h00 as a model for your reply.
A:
8h10
